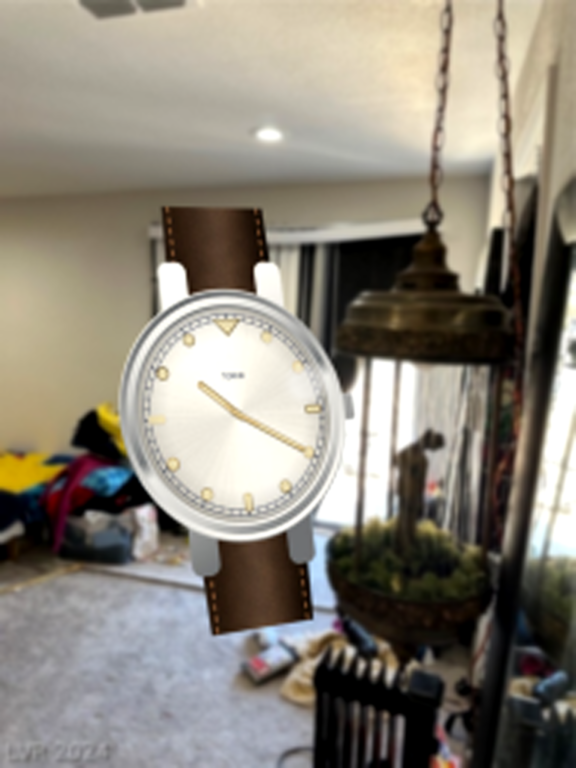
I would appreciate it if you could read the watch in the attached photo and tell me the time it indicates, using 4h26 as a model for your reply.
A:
10h20
